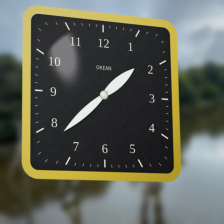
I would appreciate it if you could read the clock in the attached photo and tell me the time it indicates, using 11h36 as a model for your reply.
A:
1h38
